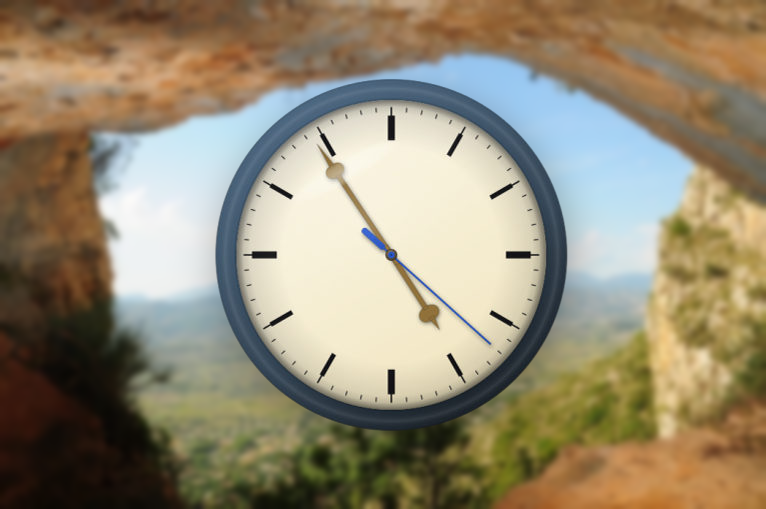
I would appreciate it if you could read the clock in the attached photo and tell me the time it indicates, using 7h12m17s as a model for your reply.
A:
4h54m22s
